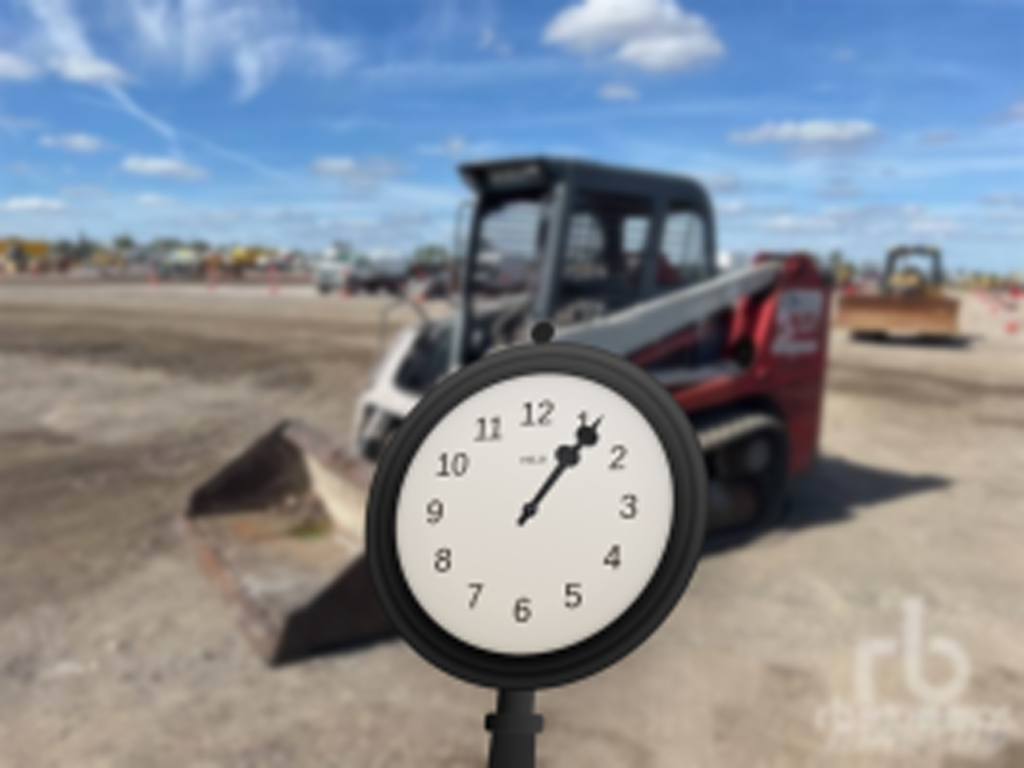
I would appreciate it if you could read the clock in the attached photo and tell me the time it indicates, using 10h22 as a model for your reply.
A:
1h06
